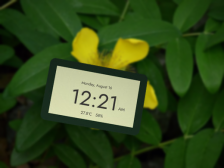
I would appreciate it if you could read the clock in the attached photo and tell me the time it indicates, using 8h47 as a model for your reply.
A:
12h21
